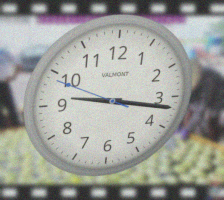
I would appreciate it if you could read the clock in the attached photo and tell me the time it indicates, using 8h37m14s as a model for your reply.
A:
9h16m49s
